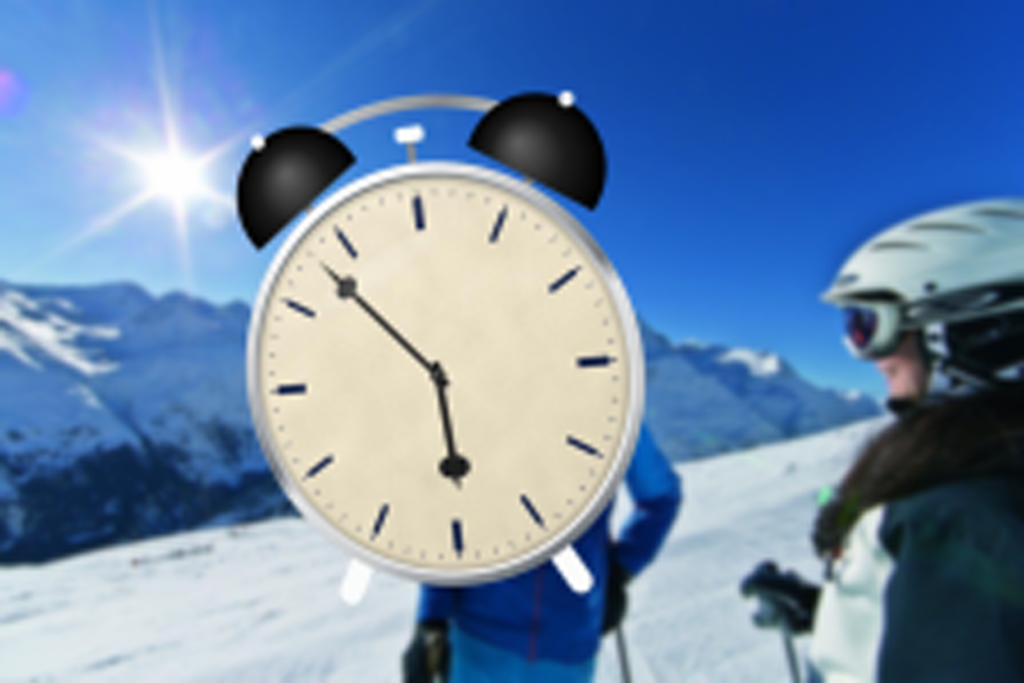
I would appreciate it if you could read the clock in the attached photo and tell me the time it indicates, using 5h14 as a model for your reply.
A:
5h53
